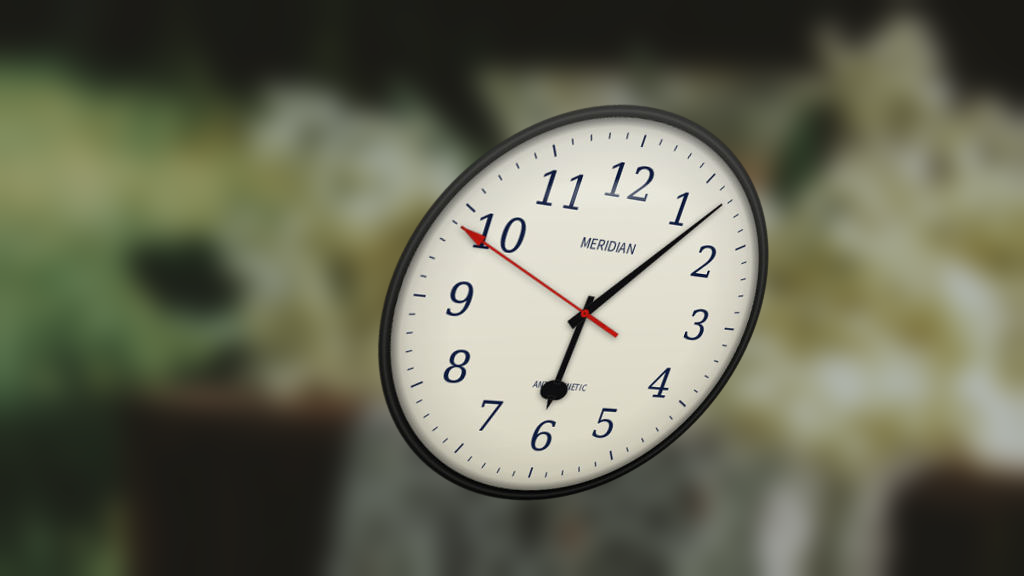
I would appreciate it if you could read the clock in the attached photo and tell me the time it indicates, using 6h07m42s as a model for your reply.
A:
6h06m49s
